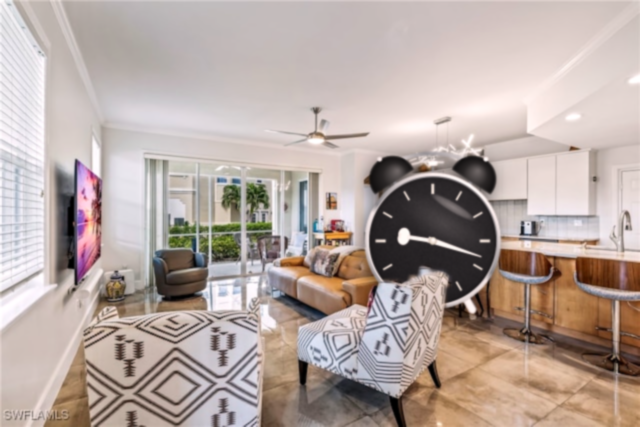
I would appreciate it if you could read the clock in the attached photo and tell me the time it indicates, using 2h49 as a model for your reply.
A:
9h18
